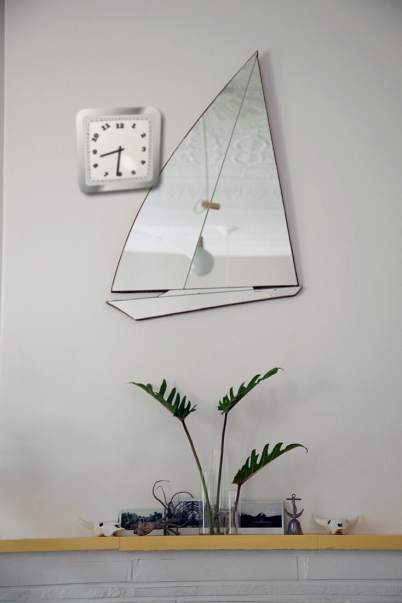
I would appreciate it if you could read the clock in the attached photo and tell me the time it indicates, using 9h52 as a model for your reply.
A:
8h31
